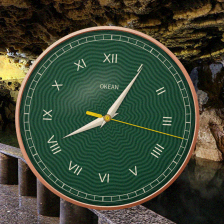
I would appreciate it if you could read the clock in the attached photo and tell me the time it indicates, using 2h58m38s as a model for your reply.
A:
8h05m17s
